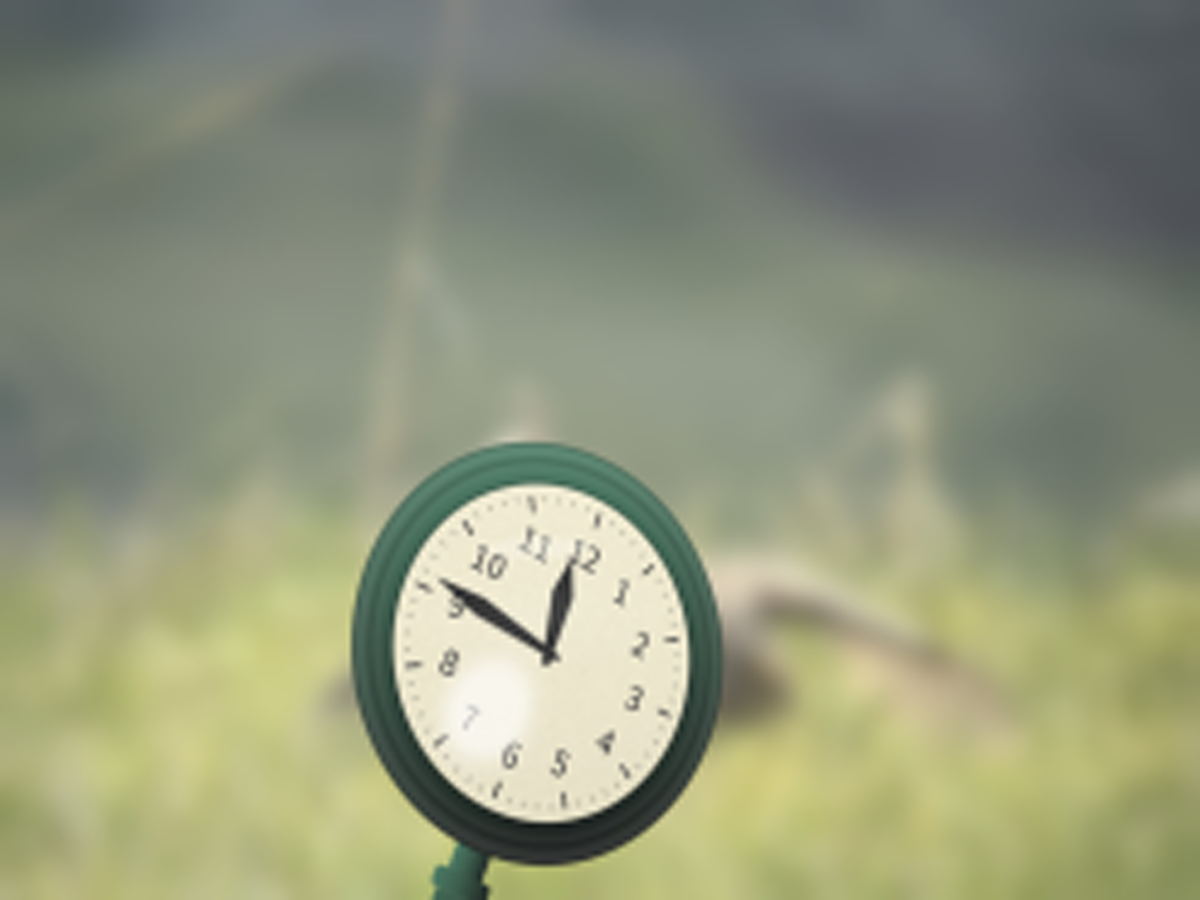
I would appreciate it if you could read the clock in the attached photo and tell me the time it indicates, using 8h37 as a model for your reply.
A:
11h46
